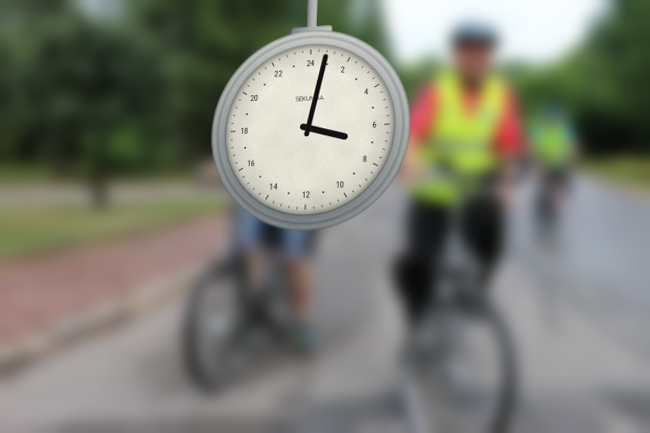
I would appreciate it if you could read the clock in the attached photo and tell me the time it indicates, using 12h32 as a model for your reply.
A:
7h02
